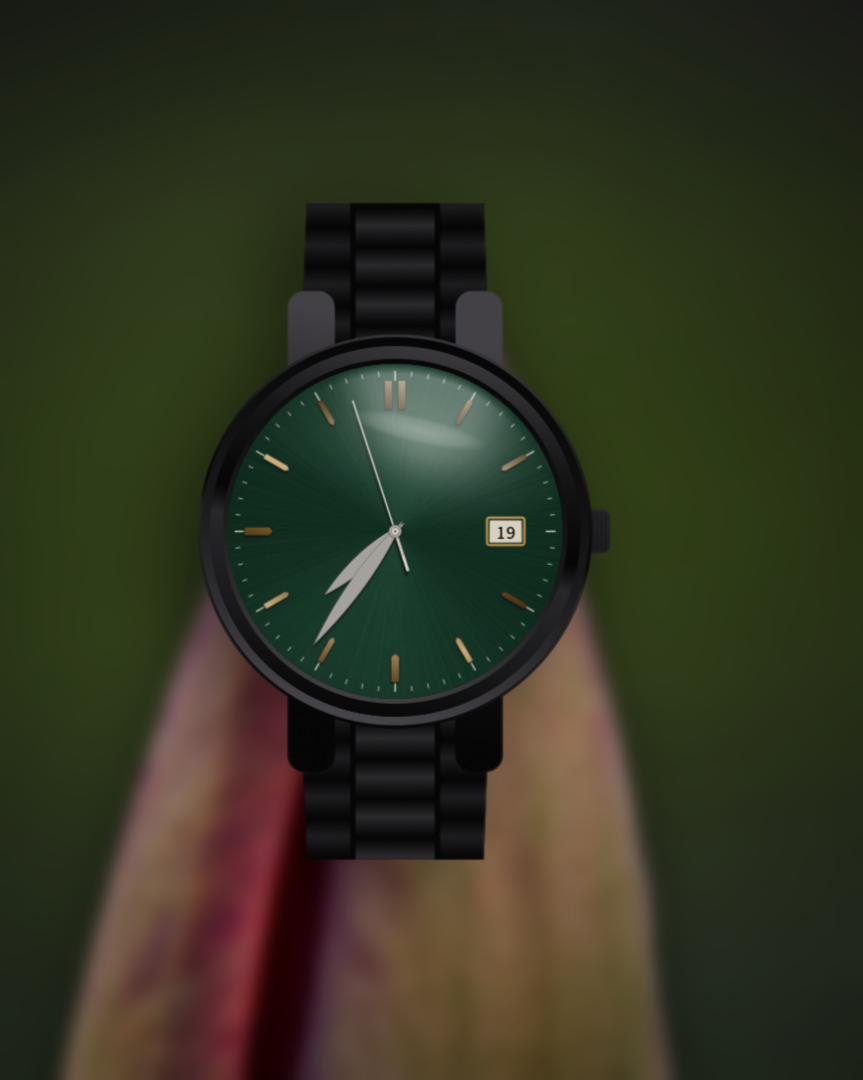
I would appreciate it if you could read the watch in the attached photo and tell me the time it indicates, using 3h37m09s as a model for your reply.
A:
7h35m57s
